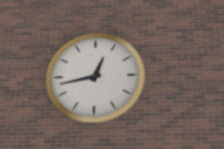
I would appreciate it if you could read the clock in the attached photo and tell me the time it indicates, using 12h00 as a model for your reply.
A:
12h43
